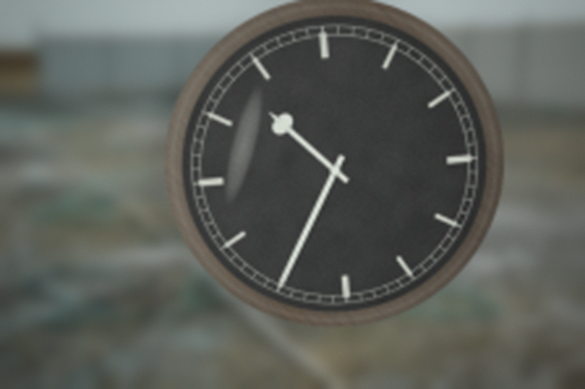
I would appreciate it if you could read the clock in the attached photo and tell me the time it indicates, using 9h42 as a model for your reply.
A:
10h35
